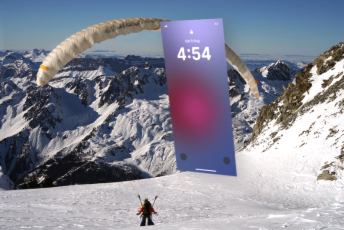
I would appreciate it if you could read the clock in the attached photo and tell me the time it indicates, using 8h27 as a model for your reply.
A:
4h54
